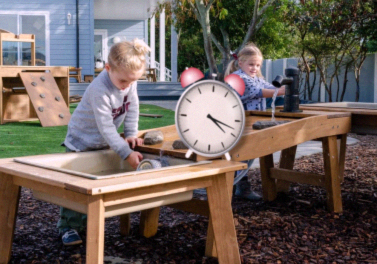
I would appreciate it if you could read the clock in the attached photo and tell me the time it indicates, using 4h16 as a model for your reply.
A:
4h18
